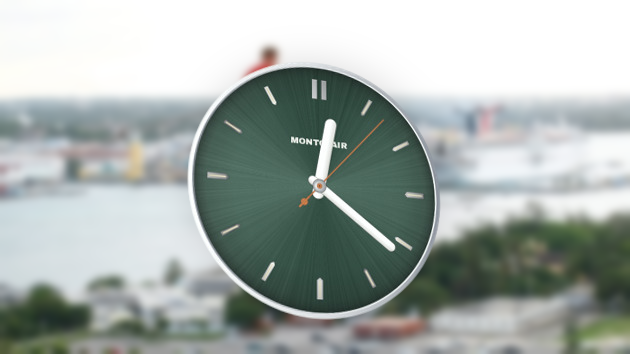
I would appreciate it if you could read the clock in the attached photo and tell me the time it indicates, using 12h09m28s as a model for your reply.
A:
12h21m07s
